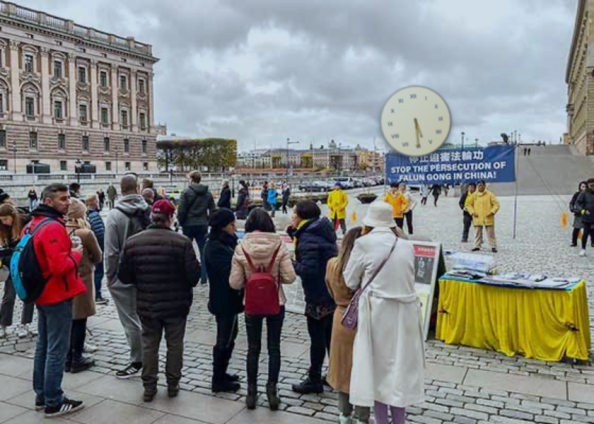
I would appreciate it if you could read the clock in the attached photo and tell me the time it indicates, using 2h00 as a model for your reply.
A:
5h30
